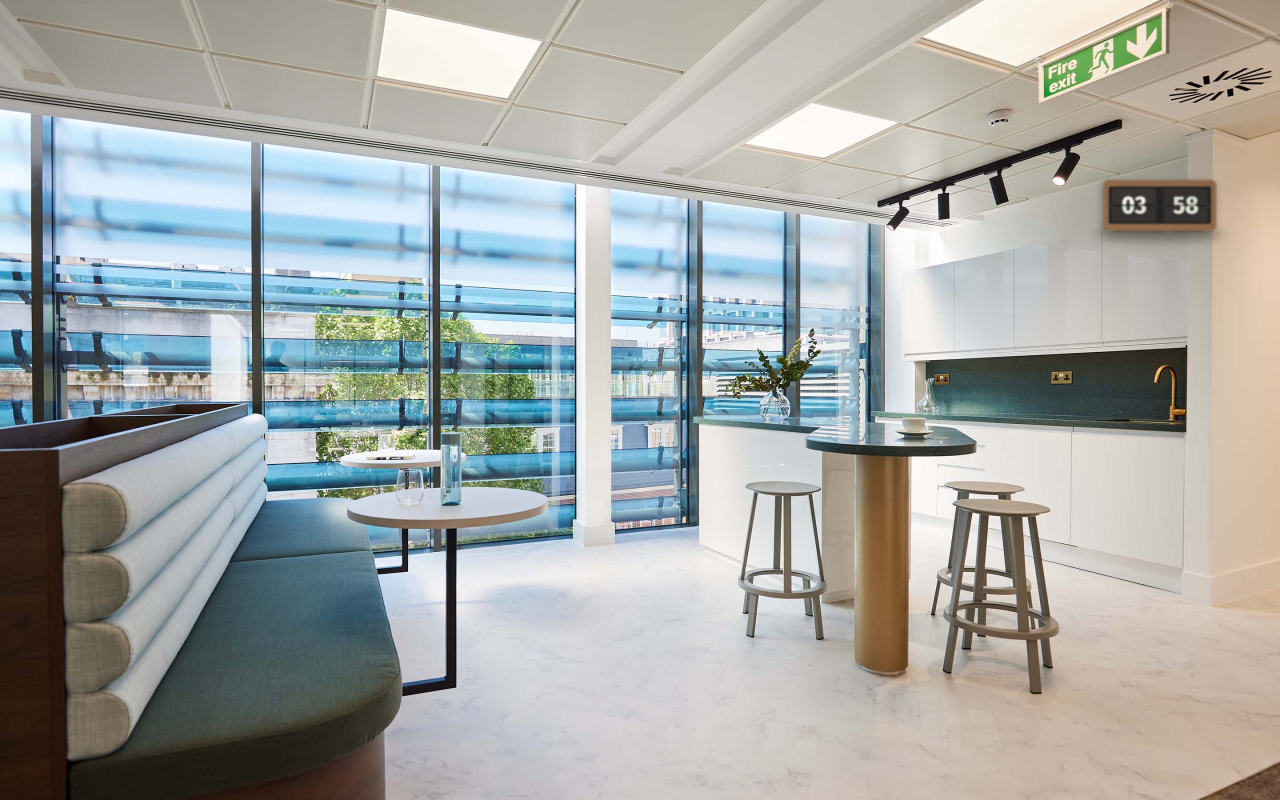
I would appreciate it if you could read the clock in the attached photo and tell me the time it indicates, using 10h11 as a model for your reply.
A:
3h58
